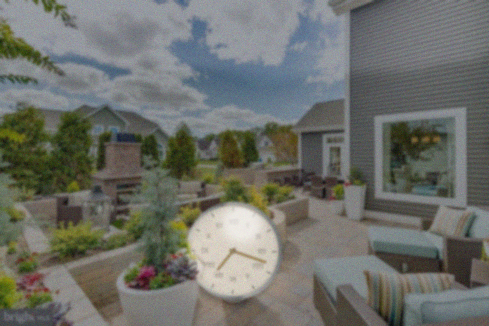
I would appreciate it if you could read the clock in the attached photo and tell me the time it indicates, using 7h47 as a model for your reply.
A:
7h18
